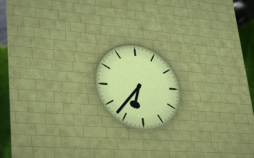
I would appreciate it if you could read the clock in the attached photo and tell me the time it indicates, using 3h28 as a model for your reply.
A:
6h37
